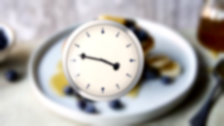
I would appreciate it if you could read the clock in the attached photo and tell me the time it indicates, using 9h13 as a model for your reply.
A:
3h47
